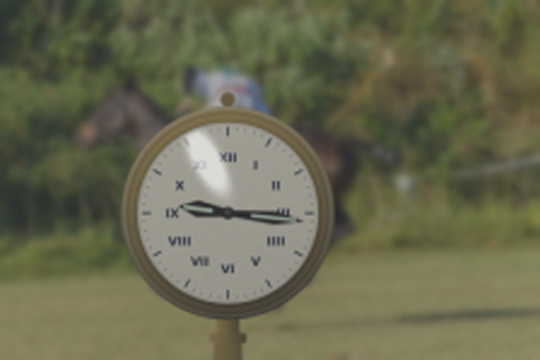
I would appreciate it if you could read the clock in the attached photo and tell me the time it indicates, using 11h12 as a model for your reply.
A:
9h16
